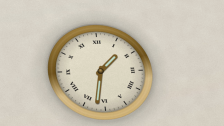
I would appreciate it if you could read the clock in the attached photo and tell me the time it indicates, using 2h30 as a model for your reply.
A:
1h32
